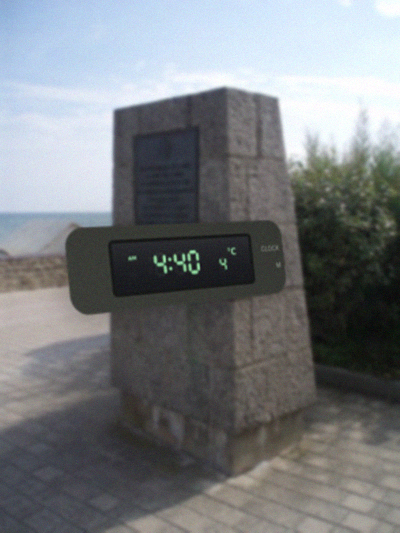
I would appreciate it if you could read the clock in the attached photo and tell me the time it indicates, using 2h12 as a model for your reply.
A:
4h40
